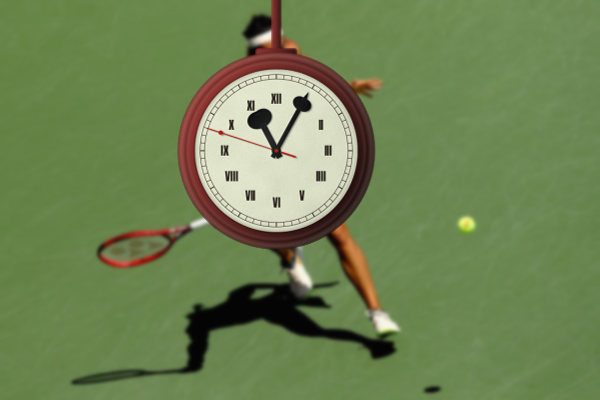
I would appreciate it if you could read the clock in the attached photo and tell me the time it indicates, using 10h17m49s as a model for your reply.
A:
11h04m48s
